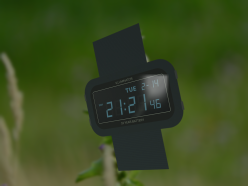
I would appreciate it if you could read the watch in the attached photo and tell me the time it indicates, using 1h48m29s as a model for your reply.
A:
21h21m46s
